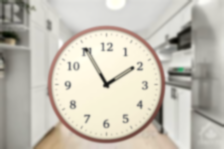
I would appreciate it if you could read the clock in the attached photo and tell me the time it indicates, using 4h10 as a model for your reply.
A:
1h55
